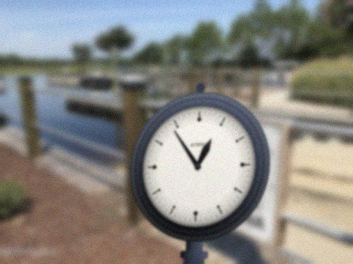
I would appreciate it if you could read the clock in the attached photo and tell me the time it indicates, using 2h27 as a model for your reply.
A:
12h54
